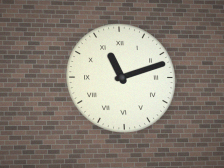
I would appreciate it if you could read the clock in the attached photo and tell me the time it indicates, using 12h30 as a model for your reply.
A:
11h12
